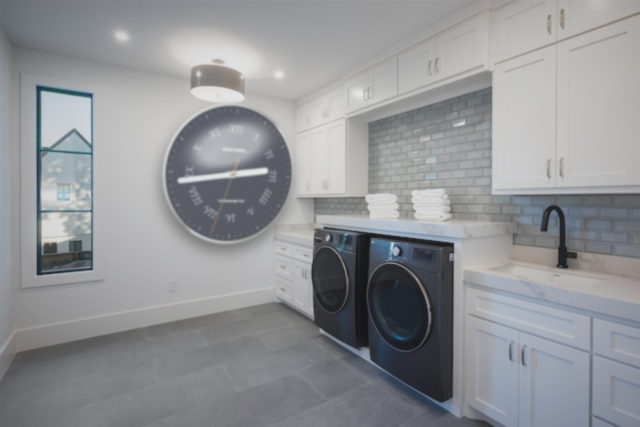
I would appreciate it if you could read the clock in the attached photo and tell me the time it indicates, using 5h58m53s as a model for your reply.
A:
2h43m33s
